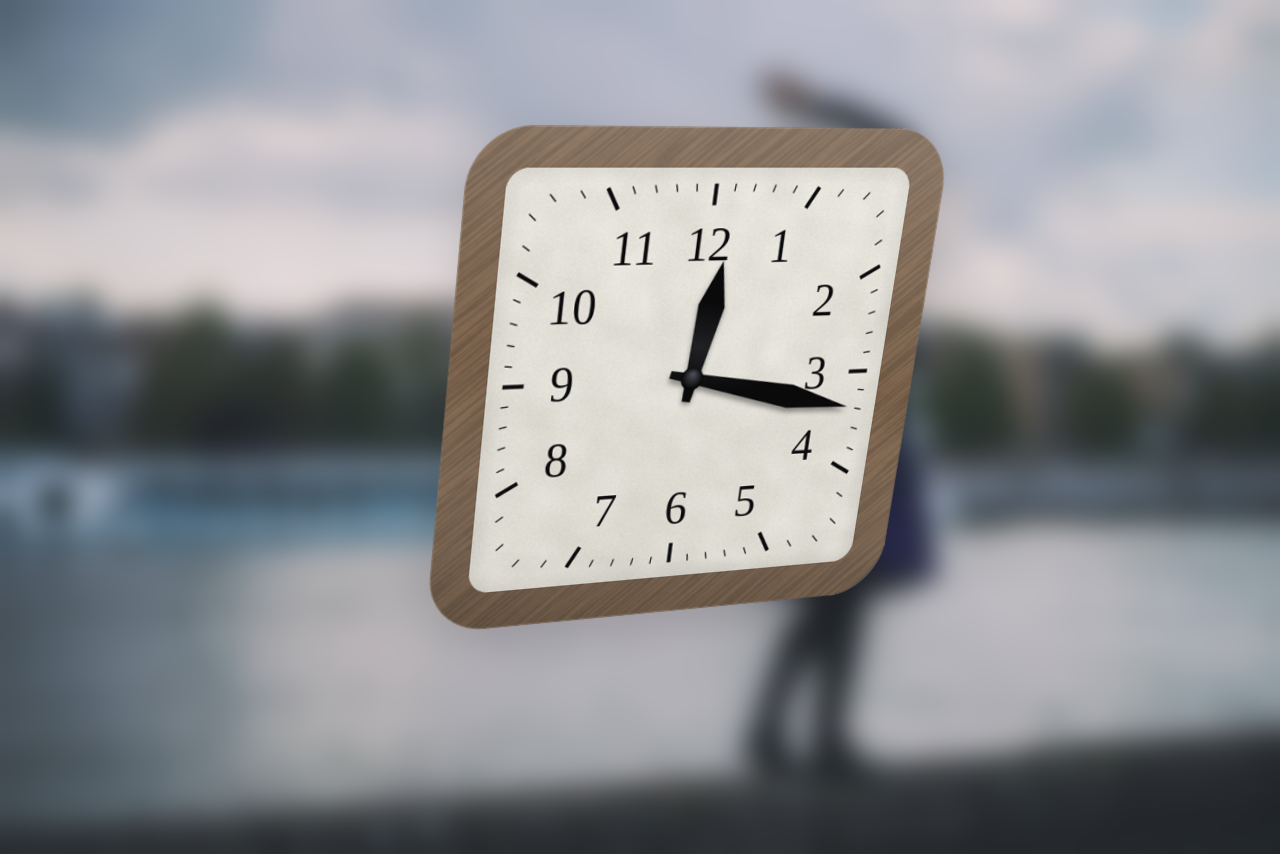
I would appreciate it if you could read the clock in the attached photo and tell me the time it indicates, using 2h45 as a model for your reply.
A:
12h17
